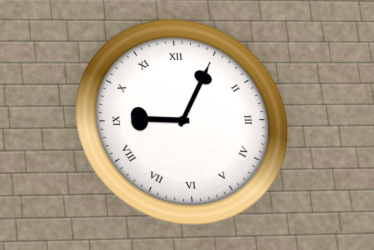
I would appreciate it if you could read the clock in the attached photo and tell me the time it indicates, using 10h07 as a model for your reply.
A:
9h05
